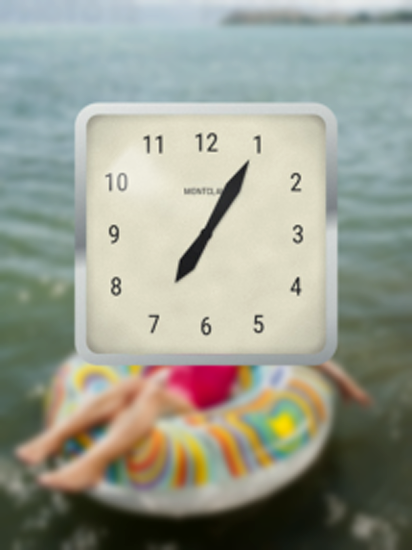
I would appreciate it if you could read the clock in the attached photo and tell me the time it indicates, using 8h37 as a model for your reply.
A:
7h05
